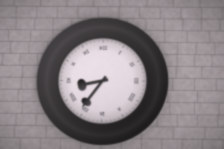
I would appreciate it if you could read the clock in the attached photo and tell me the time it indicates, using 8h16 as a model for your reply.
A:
8h36
